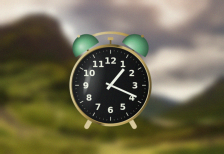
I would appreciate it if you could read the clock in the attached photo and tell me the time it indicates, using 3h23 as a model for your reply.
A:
1h19
